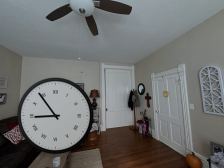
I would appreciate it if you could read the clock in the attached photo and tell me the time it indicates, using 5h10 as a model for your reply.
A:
8h54
